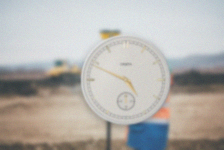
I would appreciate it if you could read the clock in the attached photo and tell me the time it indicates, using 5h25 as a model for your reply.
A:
4h49
